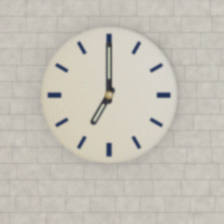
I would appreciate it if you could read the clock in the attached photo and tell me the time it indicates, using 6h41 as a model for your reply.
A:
7h00
